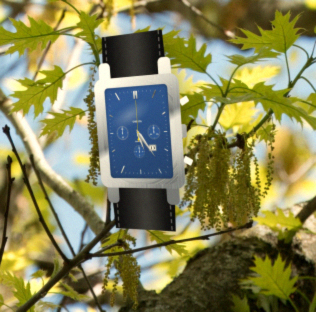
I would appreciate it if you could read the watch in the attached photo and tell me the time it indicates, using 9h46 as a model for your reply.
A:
5h24
